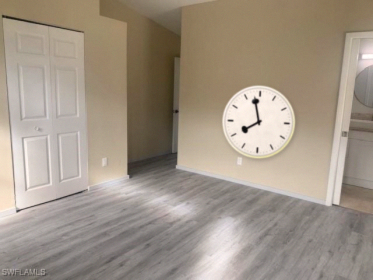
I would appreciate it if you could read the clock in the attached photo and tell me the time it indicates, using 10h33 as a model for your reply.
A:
7h58
